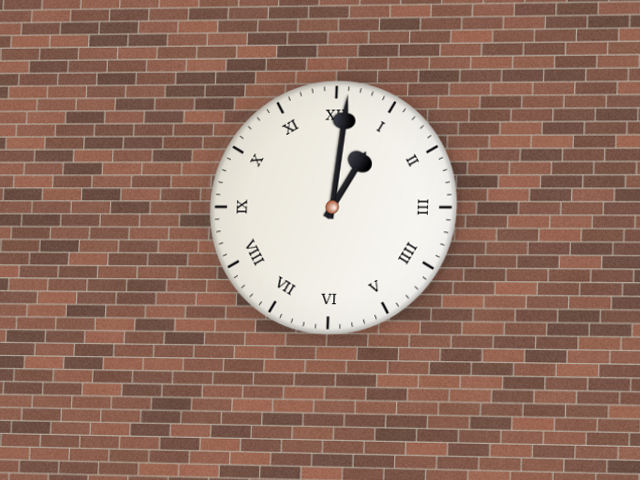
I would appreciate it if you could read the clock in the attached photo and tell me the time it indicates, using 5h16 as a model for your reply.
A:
1h01
